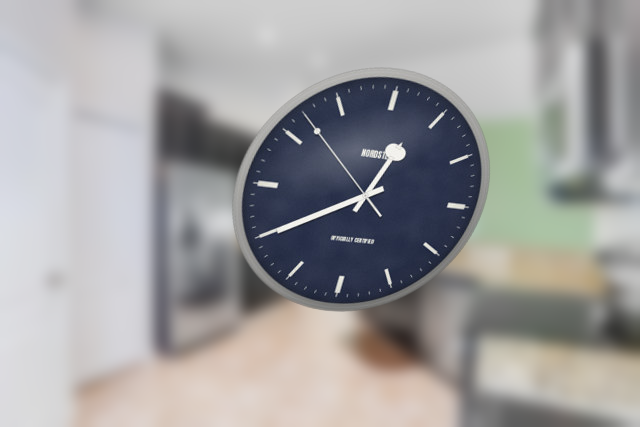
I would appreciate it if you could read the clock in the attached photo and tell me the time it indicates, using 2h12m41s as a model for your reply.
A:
12h39m52s
